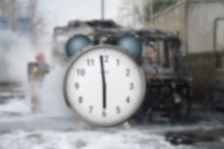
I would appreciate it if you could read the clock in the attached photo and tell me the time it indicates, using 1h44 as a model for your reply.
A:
5h59
